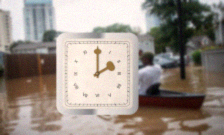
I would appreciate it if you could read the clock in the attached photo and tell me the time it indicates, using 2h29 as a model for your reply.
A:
2h00
